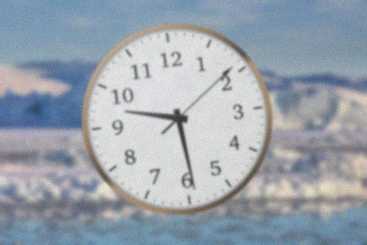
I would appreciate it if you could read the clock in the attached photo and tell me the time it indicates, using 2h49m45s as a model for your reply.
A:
9h29m09s
